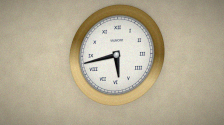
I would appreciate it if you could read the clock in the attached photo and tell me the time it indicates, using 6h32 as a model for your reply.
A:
5h43
